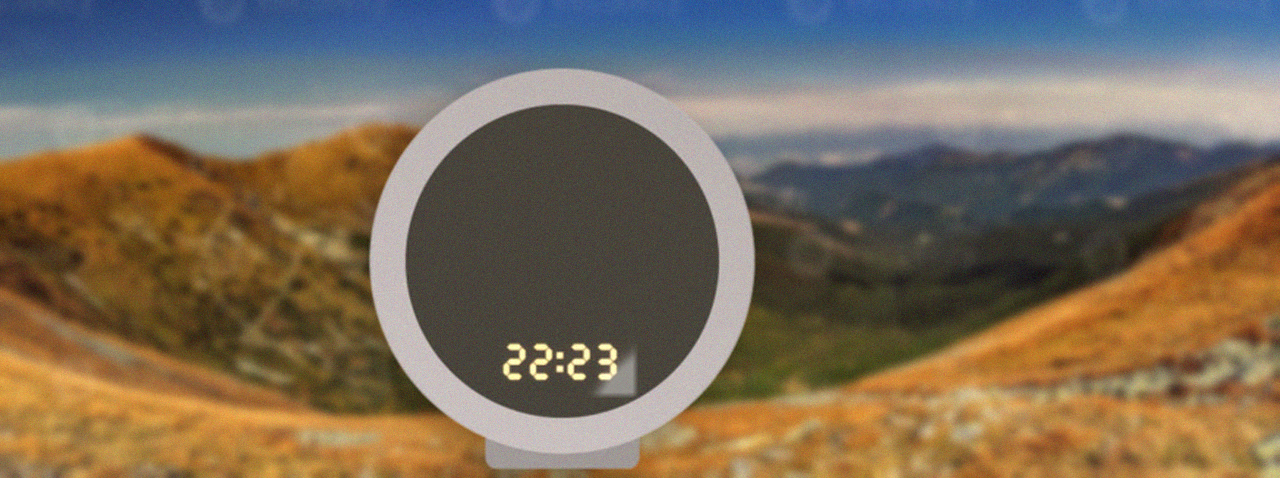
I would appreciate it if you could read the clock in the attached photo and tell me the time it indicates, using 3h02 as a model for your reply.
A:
22h23
